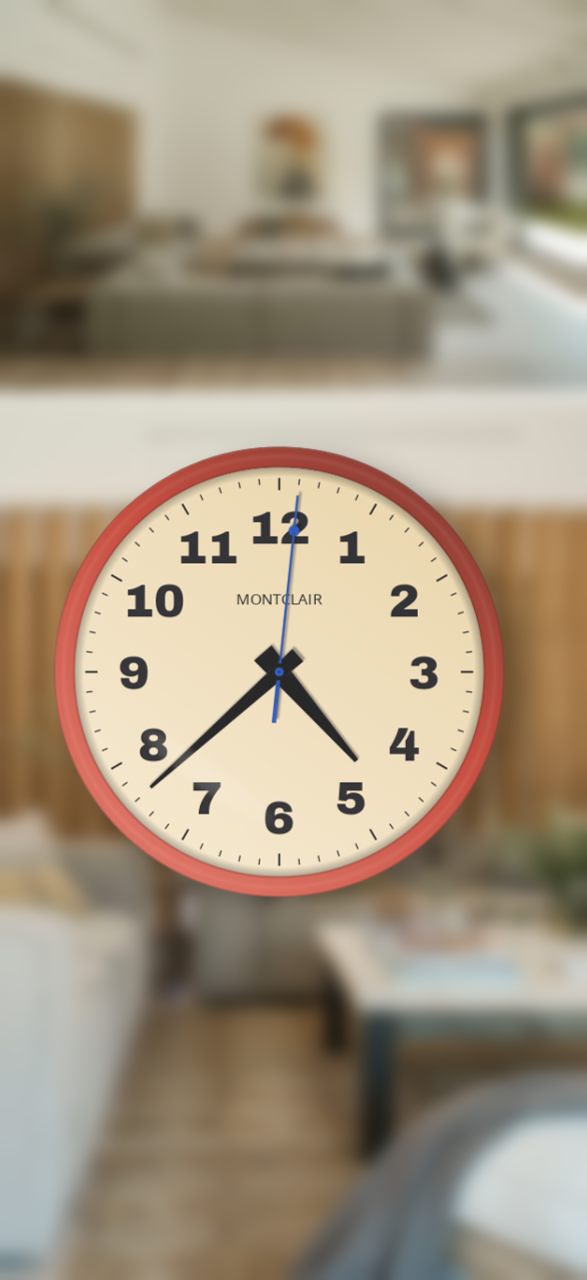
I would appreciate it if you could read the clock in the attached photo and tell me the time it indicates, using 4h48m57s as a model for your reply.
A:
4h38m01s
